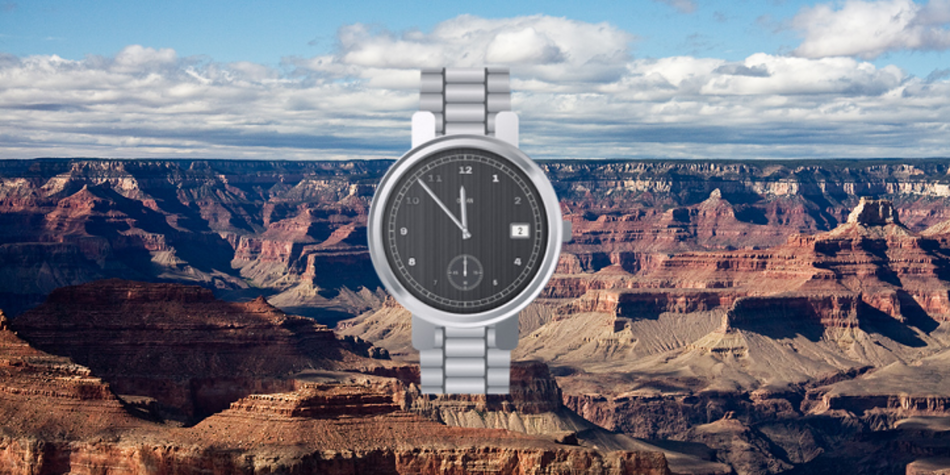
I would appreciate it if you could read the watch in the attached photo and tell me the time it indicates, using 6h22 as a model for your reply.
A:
11h53
